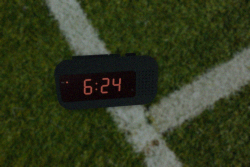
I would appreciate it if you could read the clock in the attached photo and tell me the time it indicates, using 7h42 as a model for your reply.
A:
6h24
